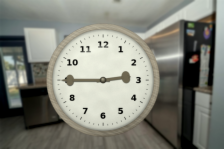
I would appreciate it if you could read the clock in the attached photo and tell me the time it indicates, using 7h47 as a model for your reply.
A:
2h45
